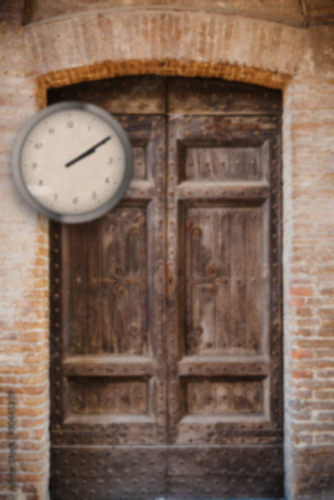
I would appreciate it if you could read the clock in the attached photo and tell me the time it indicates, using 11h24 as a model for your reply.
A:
2h10
